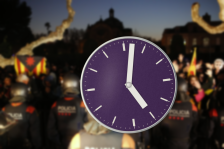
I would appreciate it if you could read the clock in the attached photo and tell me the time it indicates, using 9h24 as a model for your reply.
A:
5h02
